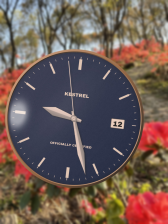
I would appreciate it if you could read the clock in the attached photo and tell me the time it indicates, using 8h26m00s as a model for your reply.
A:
9h26m58s
